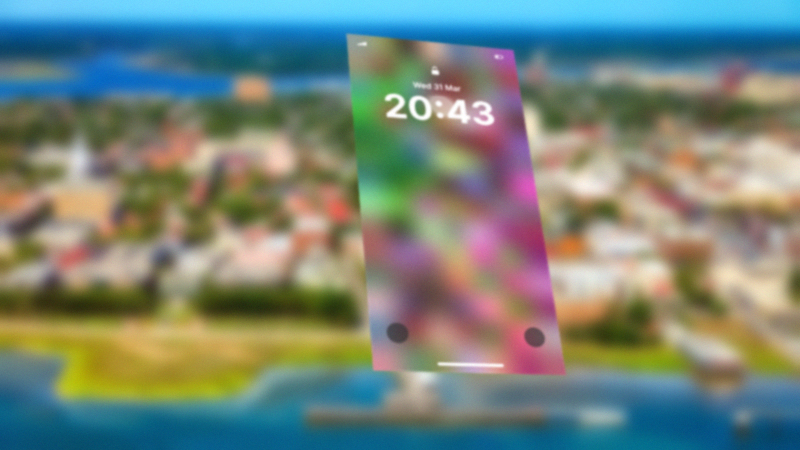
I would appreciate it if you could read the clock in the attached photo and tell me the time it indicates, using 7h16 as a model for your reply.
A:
20h43
